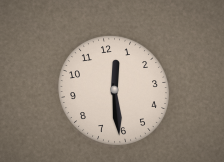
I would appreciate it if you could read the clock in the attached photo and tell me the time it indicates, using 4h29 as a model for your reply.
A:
12h31
